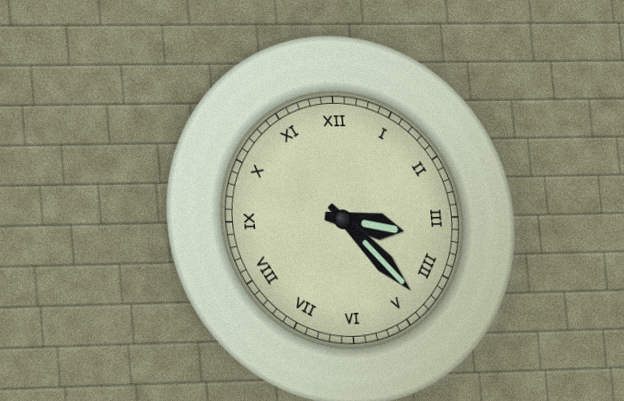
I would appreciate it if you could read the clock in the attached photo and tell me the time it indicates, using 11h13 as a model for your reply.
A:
3h23
